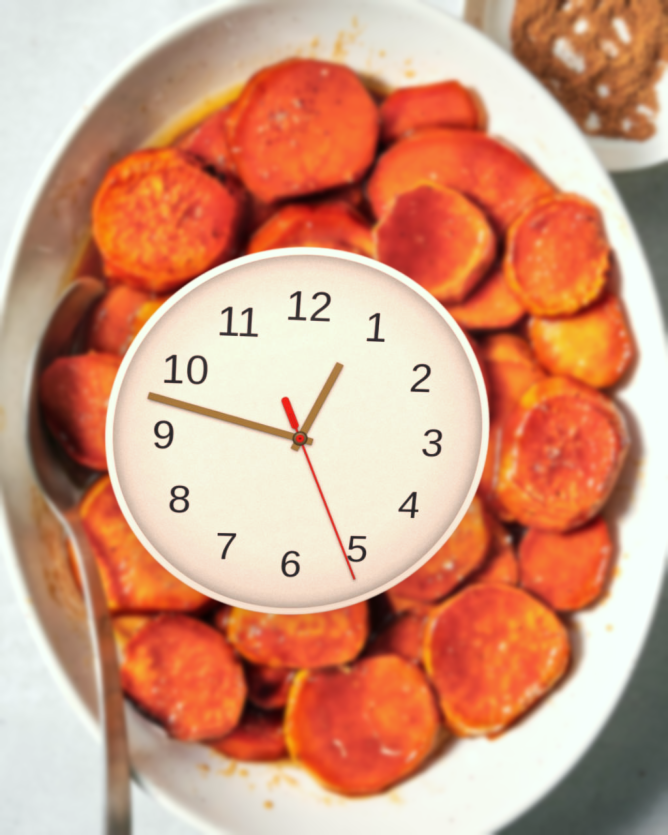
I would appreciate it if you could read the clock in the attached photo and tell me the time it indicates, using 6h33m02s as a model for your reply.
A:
12h47m26s
